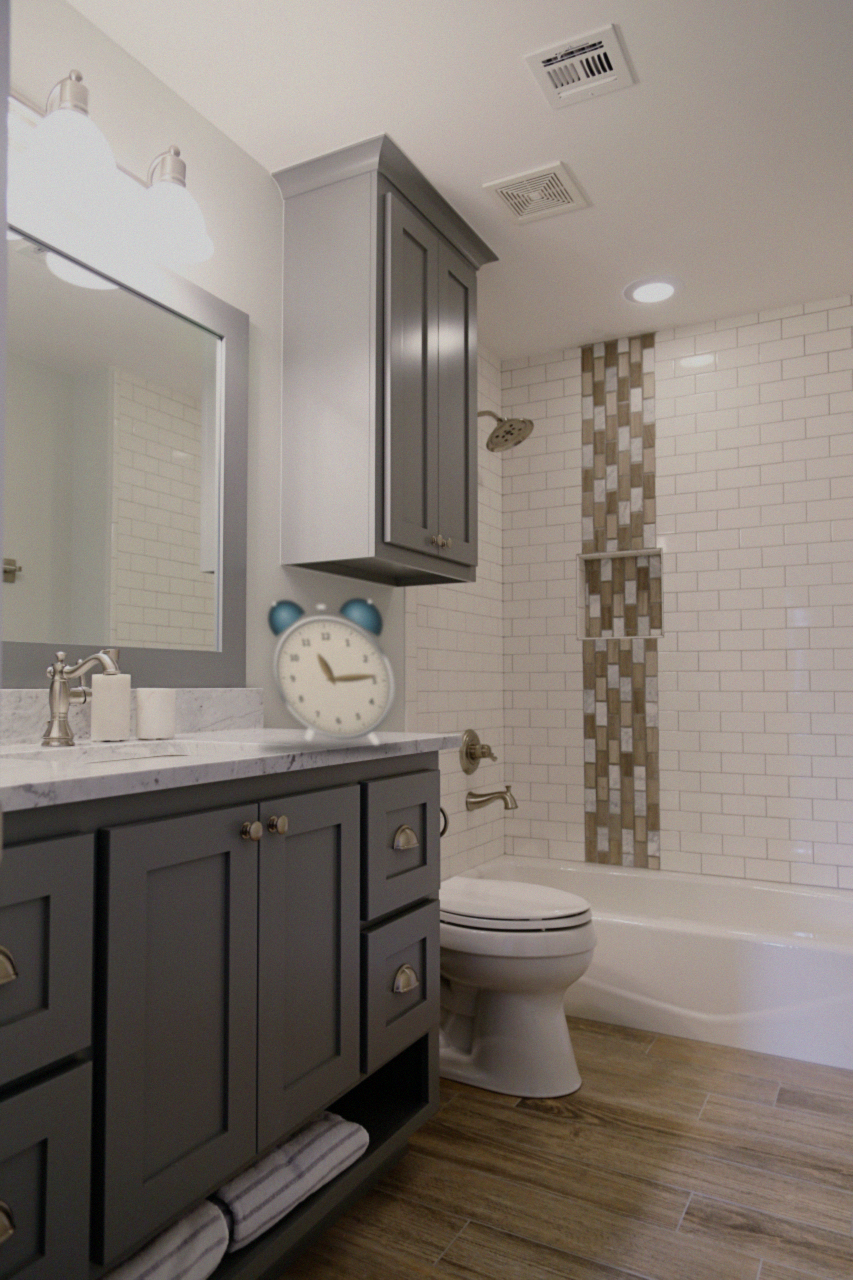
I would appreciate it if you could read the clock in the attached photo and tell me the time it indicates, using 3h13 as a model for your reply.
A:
11h14
